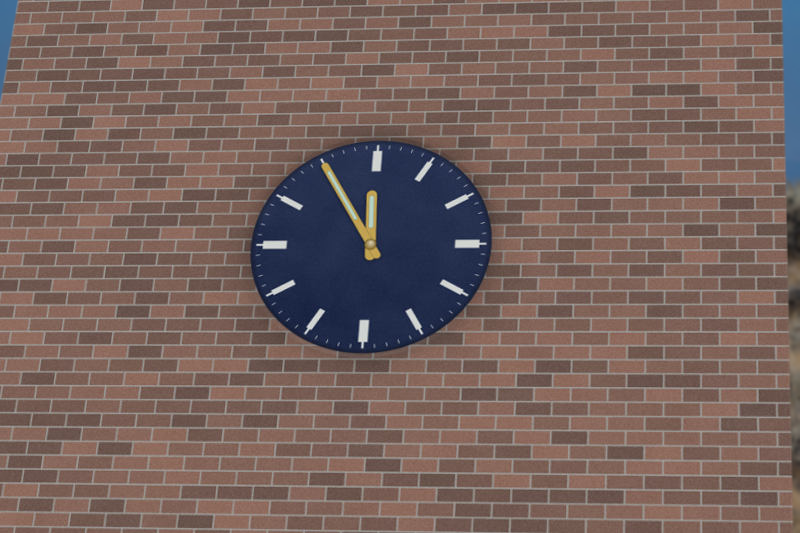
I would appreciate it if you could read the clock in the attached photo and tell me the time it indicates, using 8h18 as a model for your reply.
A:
11h55
